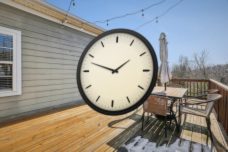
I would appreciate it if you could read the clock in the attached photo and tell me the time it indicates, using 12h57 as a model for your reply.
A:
1h48
